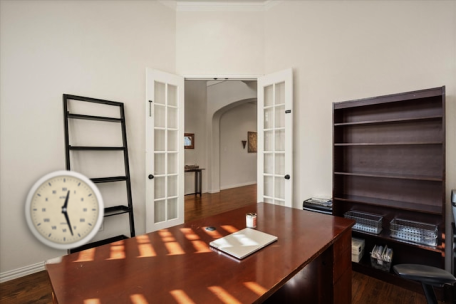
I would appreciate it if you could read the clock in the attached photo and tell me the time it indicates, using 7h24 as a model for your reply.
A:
12h27
